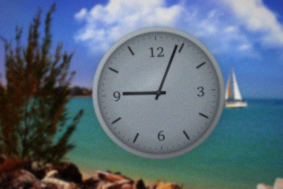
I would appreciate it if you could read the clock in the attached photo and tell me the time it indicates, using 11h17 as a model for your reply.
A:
9h04
